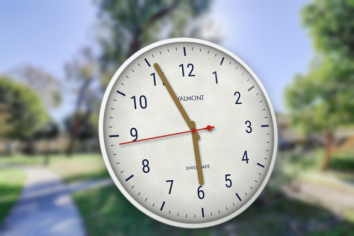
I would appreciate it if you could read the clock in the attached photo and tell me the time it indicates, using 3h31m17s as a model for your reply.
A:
5h55m44s
